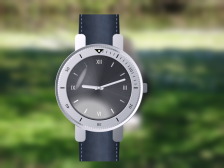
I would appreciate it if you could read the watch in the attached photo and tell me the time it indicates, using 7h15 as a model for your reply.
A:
9h12
